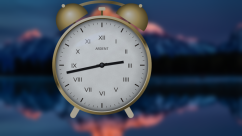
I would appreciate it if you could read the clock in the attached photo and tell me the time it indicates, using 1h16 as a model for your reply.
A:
2h43
